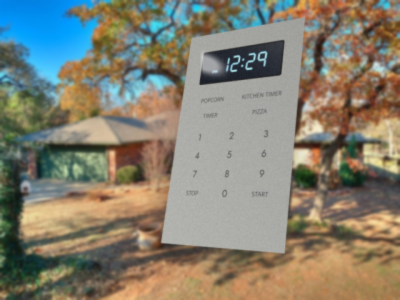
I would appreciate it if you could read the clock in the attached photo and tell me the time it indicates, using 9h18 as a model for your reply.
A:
12h29
